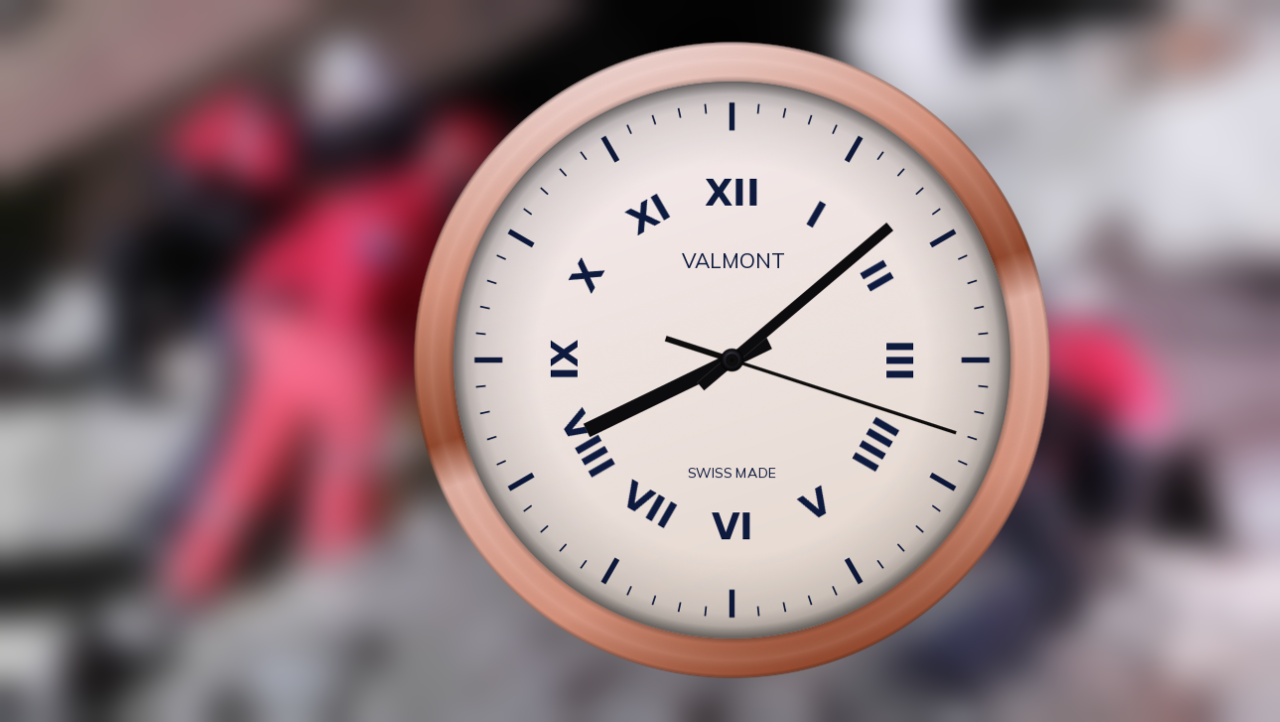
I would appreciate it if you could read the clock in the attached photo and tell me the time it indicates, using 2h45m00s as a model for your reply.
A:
8h08m18s
